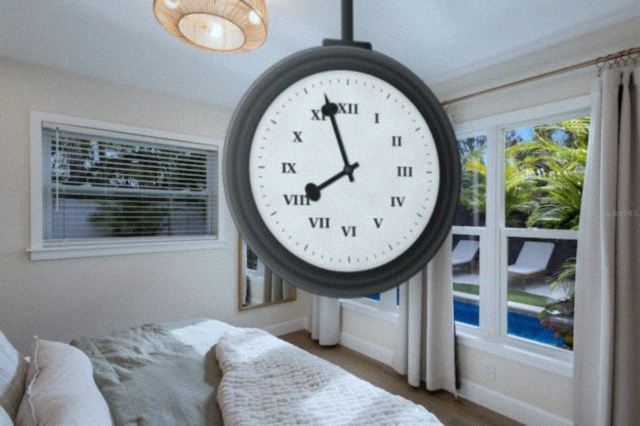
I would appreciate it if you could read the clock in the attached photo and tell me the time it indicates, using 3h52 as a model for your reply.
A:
7h57
